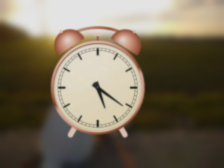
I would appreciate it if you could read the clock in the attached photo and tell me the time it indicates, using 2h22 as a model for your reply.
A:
5h21
